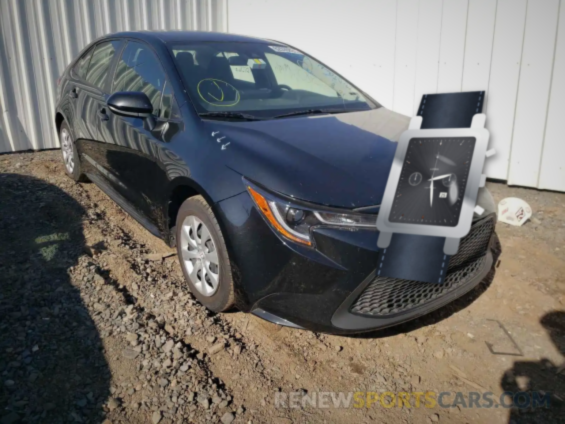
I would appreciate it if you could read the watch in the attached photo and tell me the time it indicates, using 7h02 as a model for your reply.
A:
2h28
